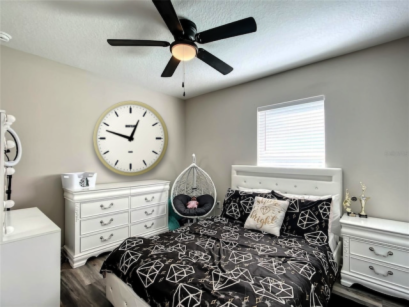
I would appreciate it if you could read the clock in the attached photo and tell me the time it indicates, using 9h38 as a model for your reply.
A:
12h48
